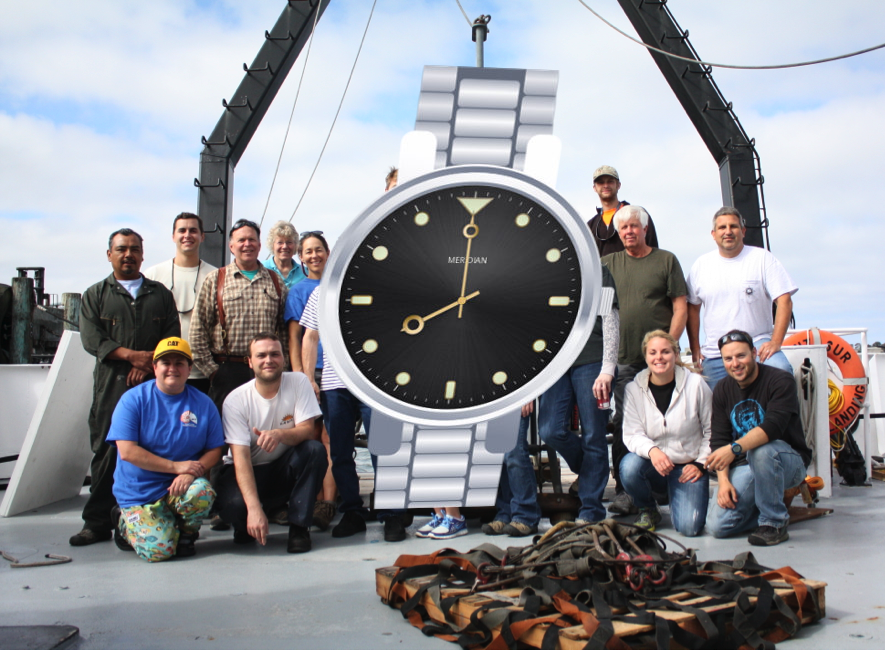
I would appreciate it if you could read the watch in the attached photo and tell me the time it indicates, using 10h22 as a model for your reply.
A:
8h00
